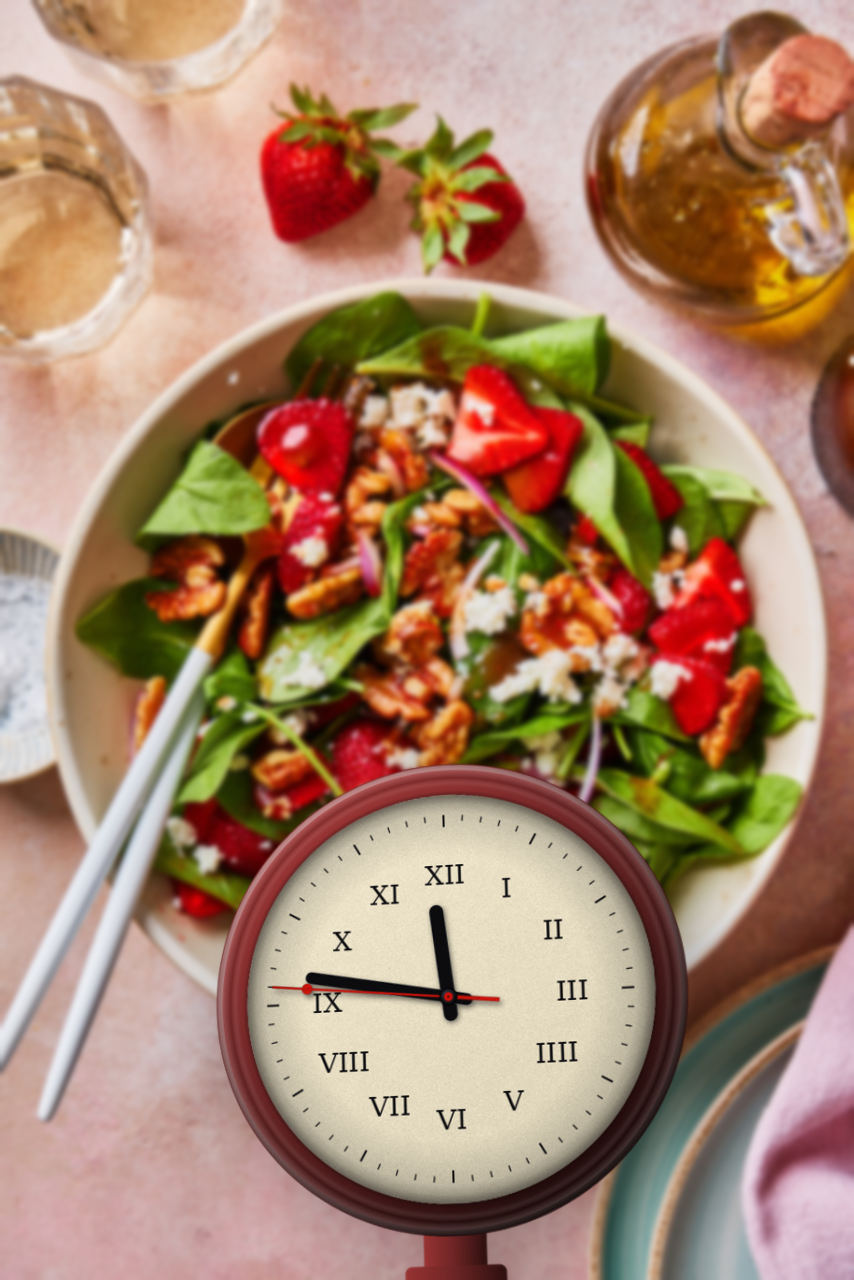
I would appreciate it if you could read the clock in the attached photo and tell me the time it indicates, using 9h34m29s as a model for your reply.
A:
11h46m46s
